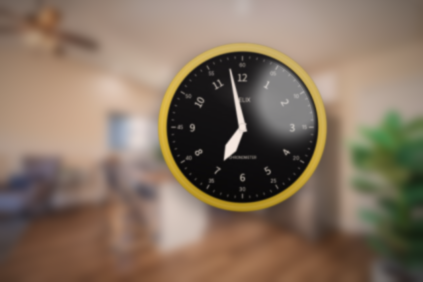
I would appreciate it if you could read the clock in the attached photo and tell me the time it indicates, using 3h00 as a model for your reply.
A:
6h58
